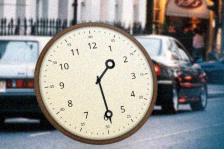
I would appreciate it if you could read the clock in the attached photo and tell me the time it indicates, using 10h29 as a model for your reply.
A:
1h29
